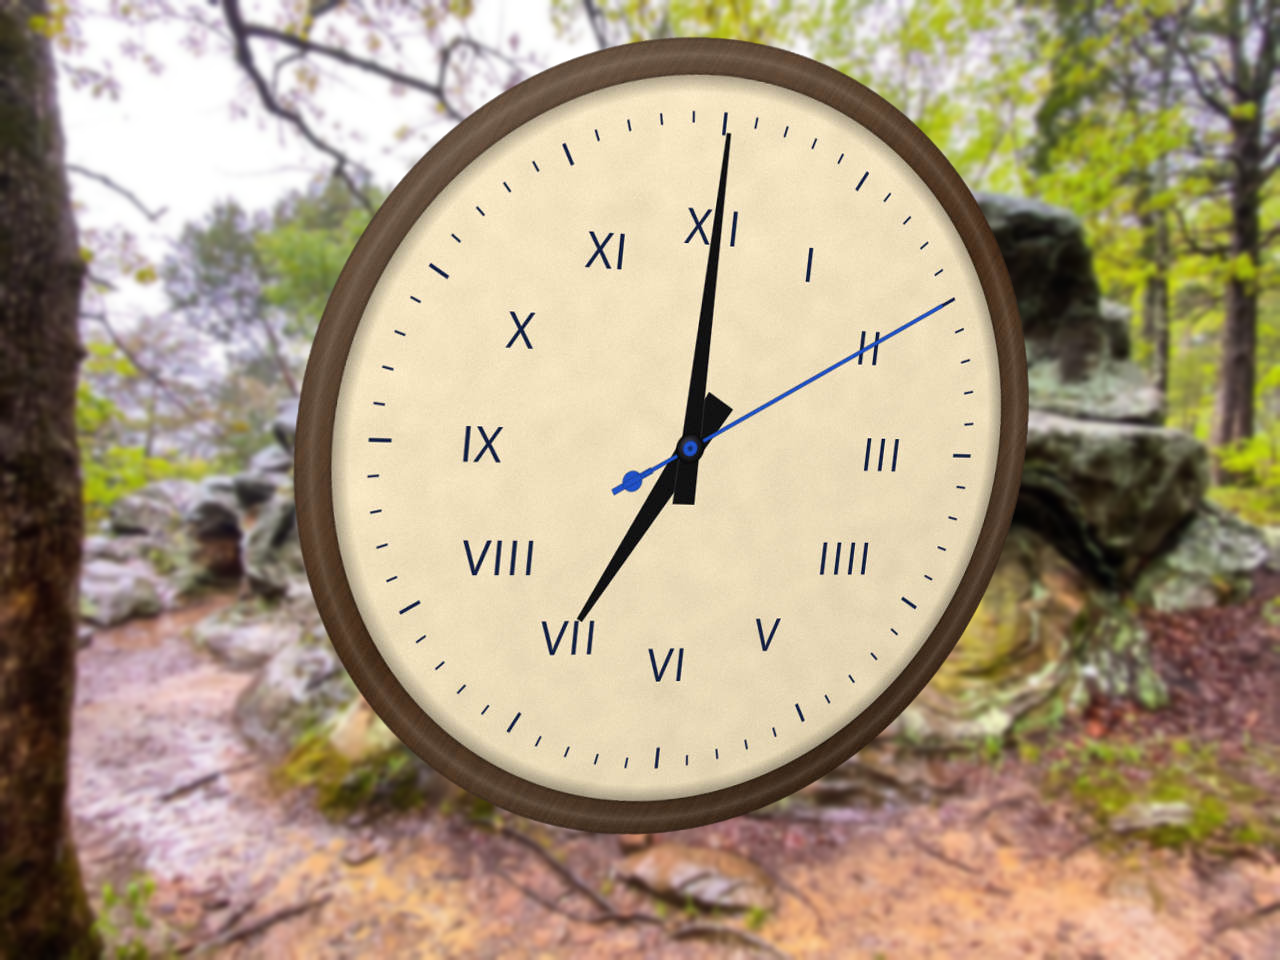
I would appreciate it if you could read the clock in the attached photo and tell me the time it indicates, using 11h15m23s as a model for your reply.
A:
7h00m10s
